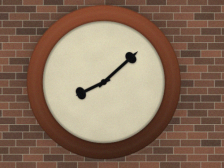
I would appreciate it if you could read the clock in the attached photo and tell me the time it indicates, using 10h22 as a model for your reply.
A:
8h08
